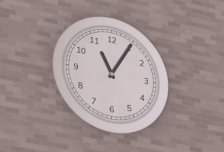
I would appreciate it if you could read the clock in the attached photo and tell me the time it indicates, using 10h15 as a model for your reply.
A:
11h05
